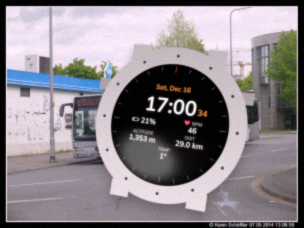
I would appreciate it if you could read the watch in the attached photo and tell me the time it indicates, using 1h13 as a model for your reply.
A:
17h00
